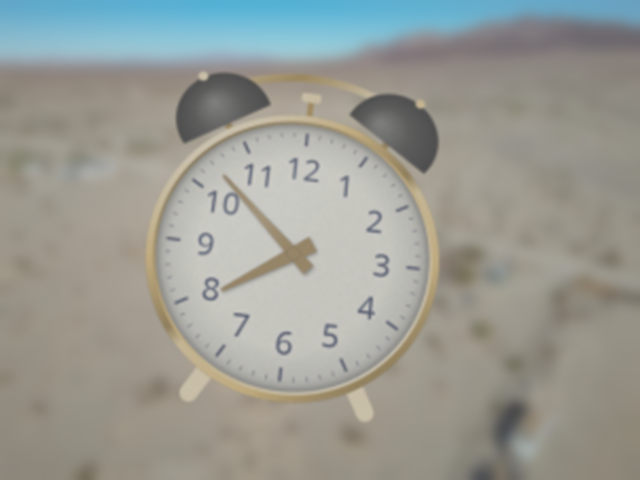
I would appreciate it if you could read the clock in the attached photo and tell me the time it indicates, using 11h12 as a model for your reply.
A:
7h52
